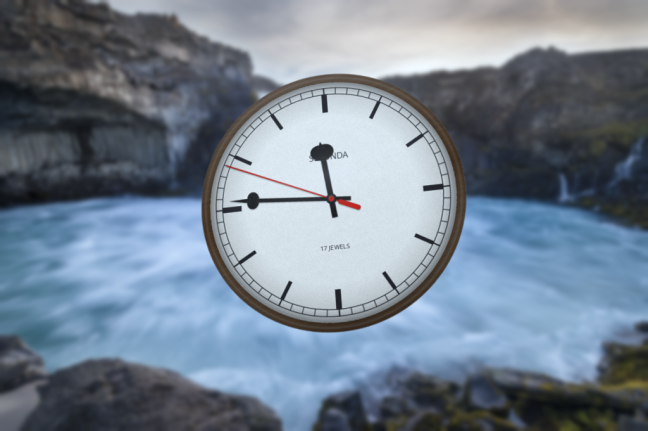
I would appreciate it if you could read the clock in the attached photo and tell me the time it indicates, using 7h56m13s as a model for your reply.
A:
11h45m49s
